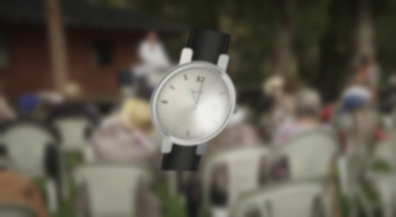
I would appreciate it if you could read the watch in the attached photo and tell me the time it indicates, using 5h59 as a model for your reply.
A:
11h01
